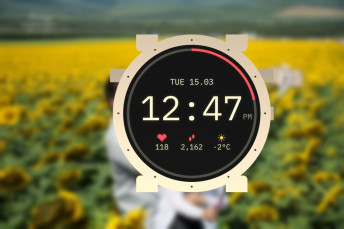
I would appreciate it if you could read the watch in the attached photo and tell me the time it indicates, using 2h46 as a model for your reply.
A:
12h47
